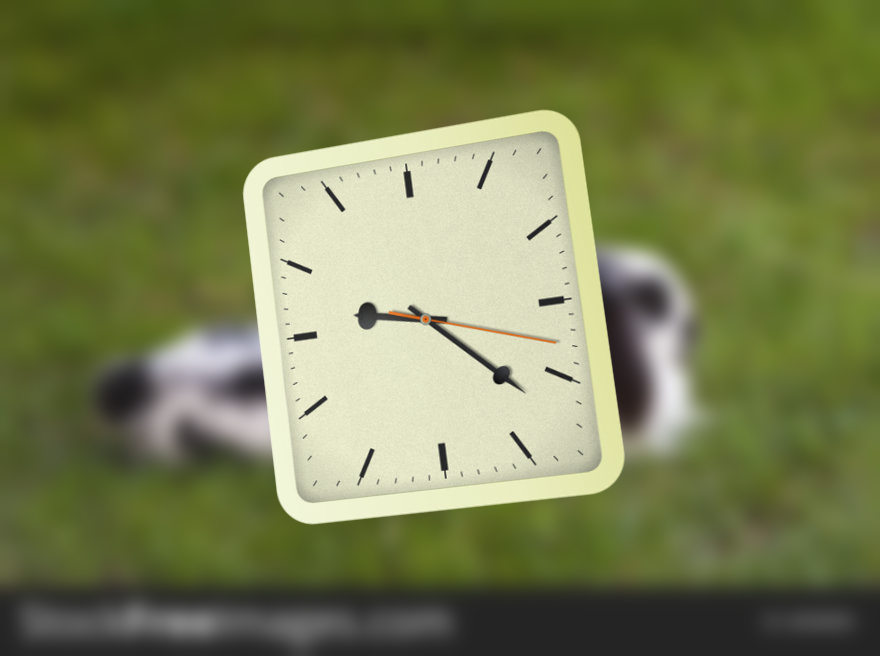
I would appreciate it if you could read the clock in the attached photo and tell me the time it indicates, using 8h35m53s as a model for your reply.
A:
9h22m18s
